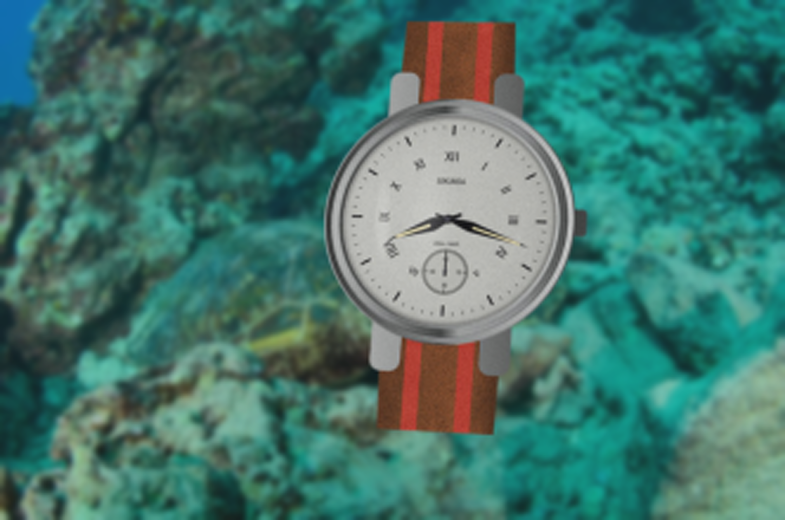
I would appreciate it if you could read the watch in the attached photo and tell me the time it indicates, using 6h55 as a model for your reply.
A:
8h18
